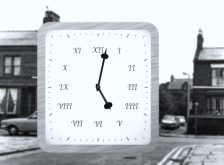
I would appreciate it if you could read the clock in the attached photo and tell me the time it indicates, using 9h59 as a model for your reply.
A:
5h02
